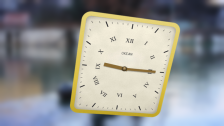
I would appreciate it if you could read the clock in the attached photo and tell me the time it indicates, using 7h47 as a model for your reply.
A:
9h15
